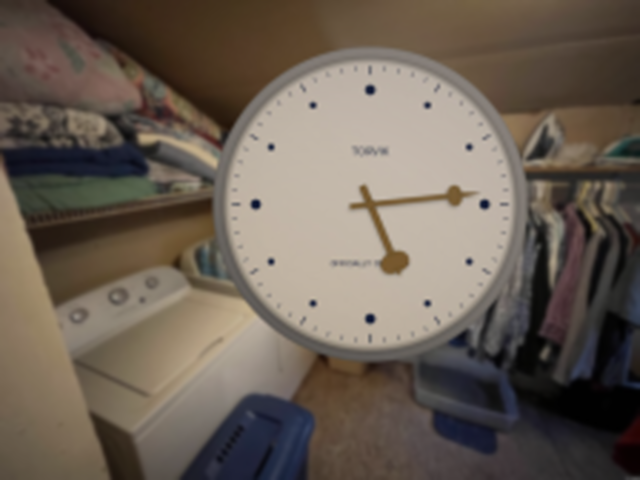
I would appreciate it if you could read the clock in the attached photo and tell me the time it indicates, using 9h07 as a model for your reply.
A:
5h14
